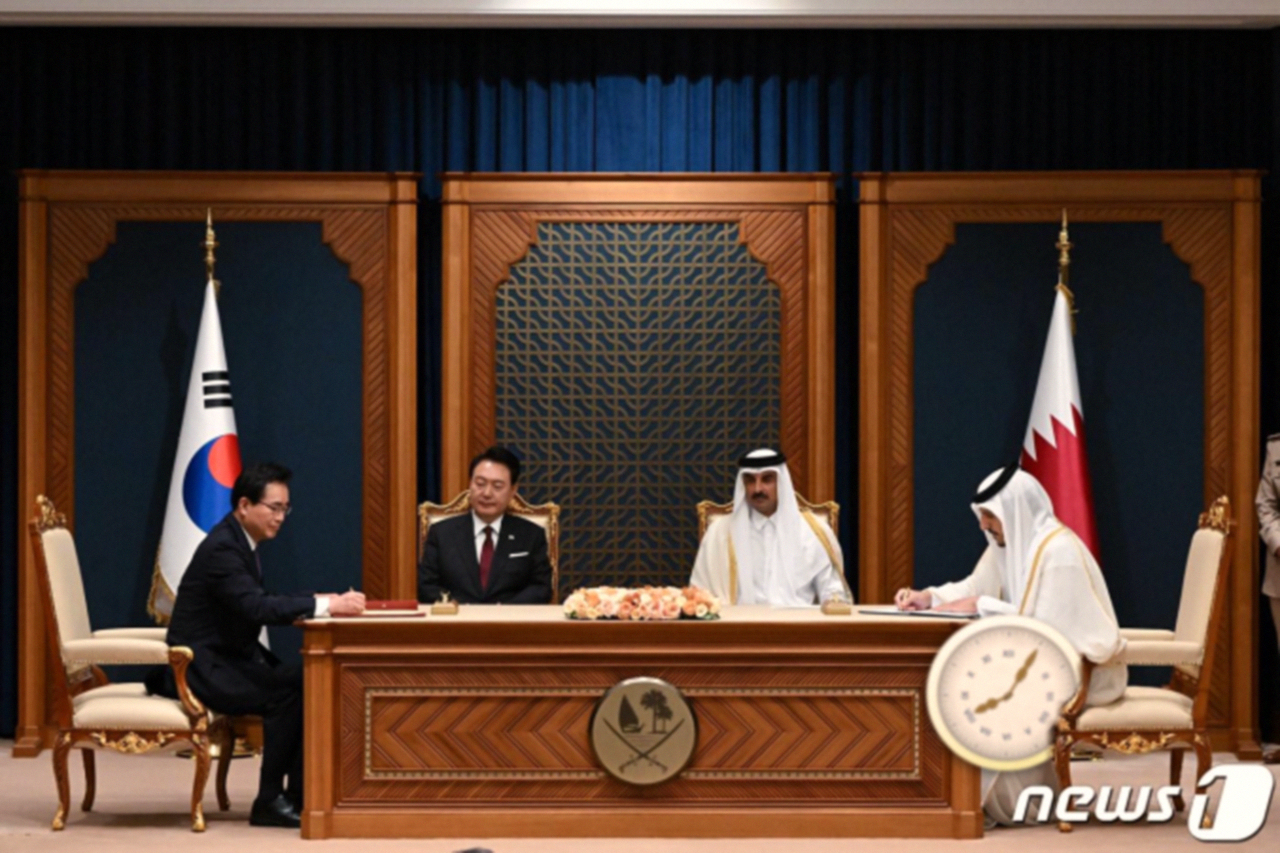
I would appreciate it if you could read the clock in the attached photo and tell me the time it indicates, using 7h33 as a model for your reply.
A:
8h05
